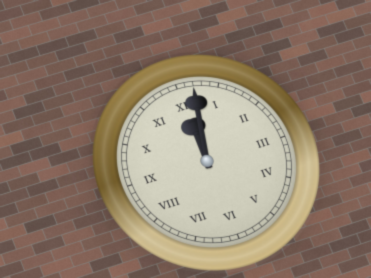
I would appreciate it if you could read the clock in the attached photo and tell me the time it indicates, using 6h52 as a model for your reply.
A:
12h02
